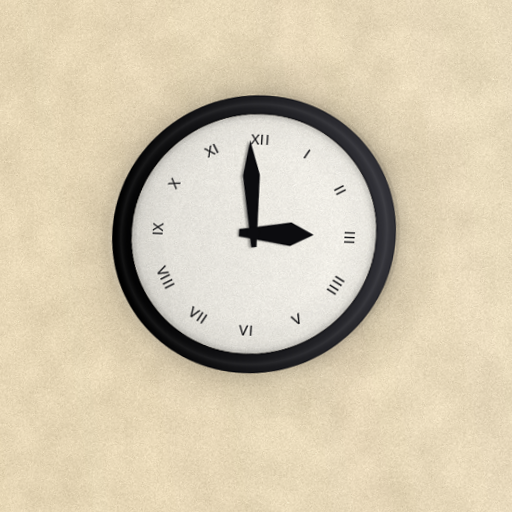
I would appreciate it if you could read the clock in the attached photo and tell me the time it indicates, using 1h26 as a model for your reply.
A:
2h59
